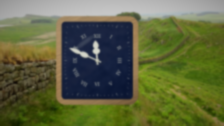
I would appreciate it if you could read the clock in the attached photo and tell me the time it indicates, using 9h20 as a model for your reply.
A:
11h49
